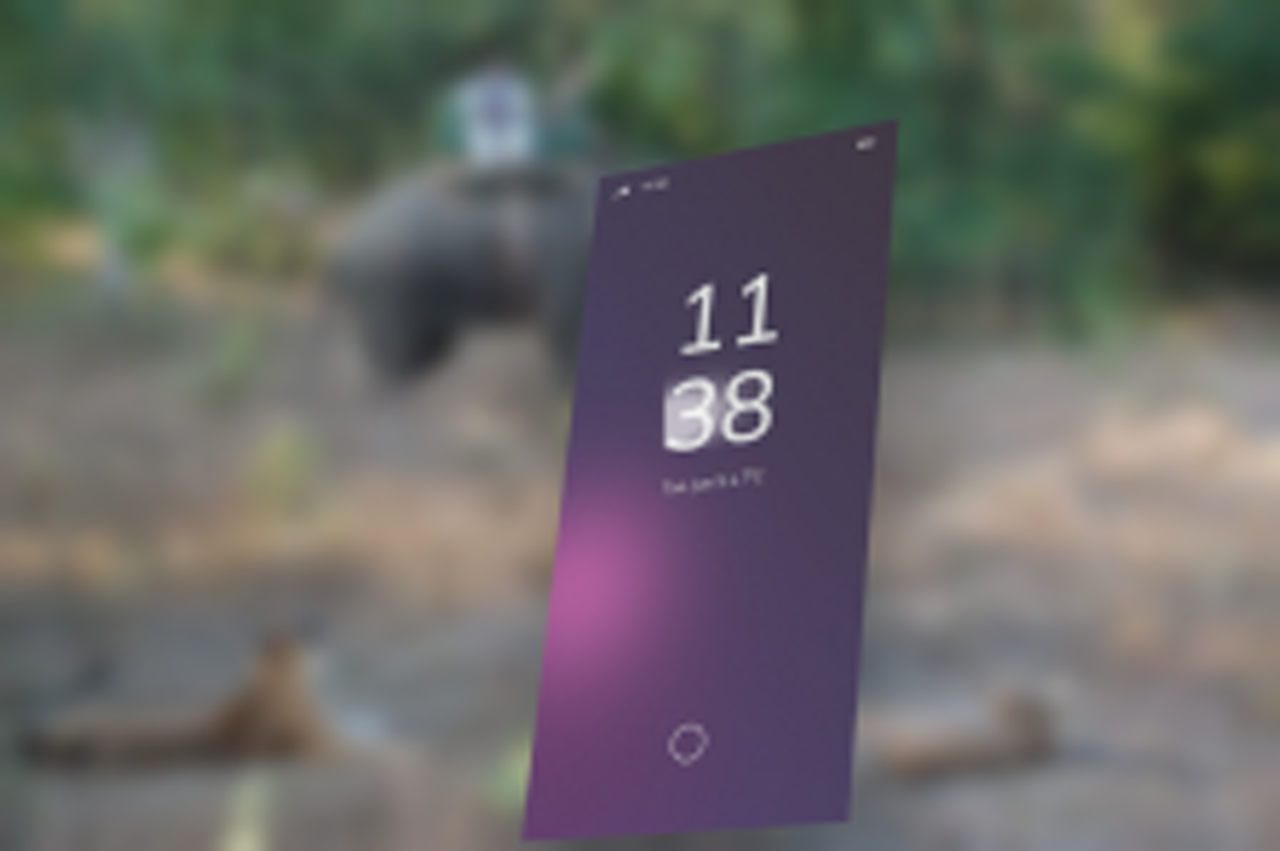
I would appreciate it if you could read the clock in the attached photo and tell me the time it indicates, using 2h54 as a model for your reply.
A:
11h38
